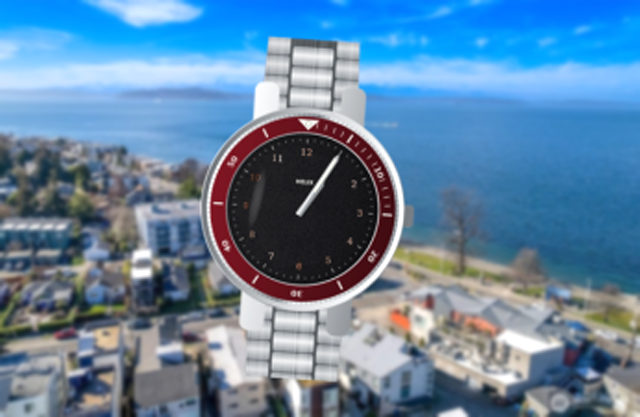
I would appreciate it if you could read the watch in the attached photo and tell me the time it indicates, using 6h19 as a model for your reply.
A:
1h05
